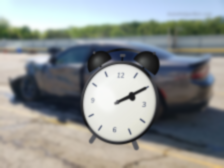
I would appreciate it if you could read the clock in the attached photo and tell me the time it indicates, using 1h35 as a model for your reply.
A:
2h10
